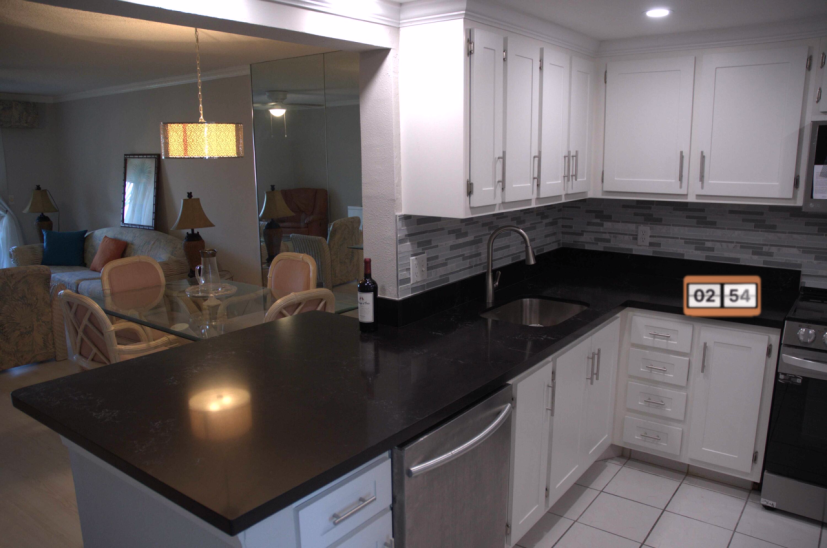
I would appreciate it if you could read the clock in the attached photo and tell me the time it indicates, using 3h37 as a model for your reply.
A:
2h54
